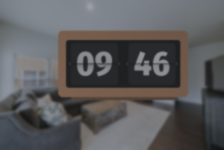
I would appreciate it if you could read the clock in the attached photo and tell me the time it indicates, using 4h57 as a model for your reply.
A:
9h46
